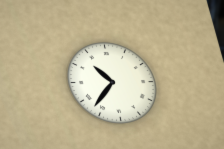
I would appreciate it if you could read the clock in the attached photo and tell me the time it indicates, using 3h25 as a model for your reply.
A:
10h37
